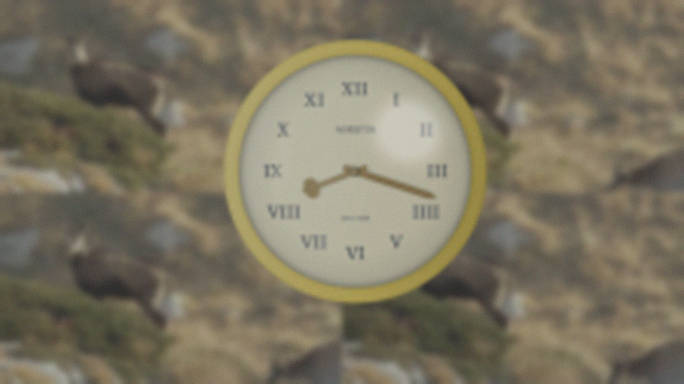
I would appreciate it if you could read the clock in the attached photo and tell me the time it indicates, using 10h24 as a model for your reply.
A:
8h18
